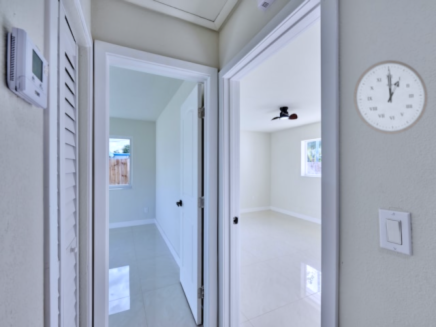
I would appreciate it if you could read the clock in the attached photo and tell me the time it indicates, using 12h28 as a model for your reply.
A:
1h00
